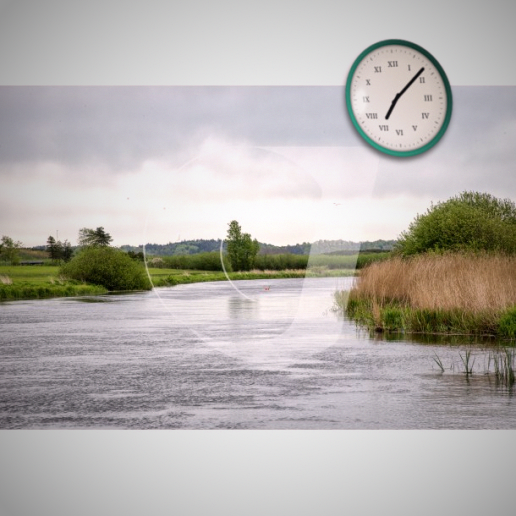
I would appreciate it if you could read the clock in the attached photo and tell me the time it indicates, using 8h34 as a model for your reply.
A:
7h08
